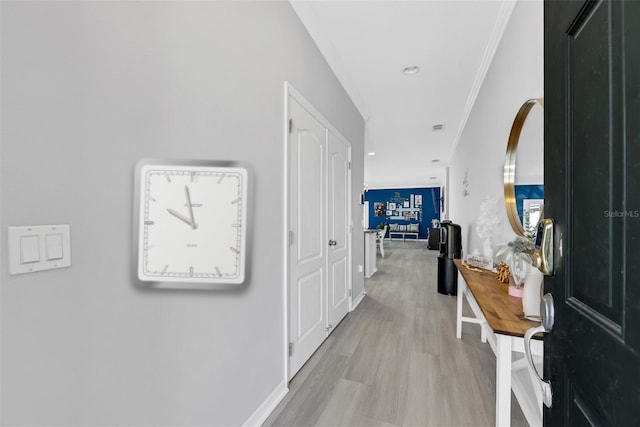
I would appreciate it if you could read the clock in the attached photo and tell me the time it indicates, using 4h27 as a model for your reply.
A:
9h58
